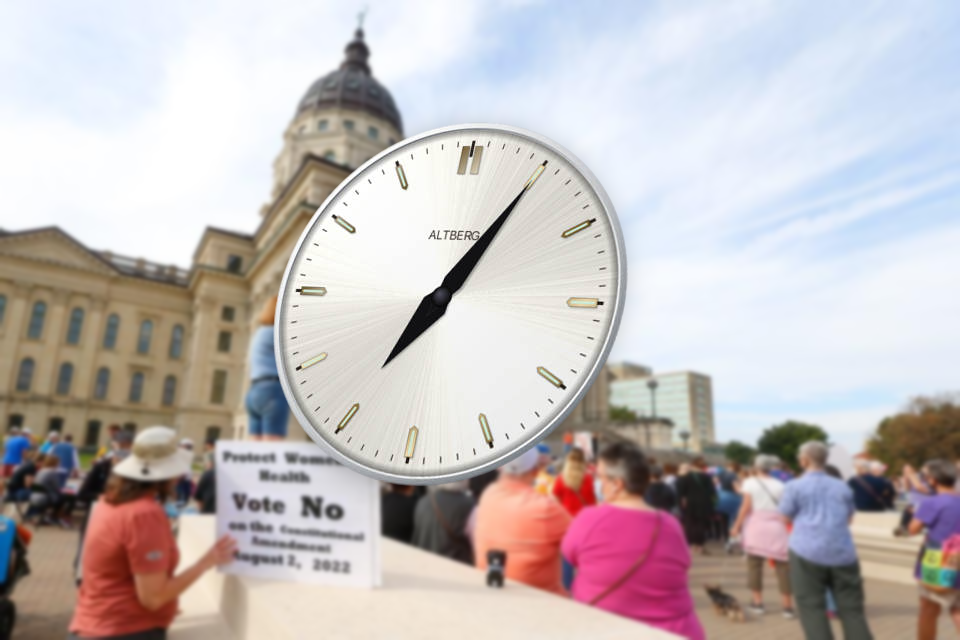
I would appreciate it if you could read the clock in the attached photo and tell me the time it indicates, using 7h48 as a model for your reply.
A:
7h05
